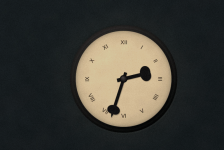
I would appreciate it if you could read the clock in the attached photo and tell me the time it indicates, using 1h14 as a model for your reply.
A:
2h33
